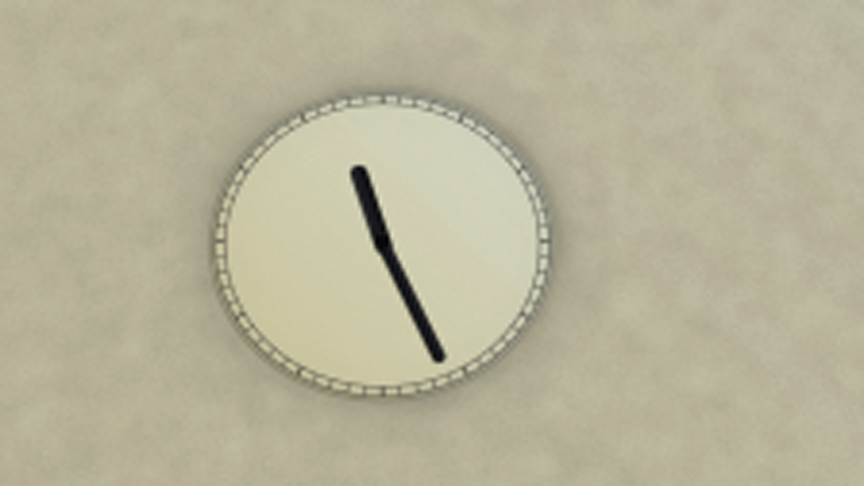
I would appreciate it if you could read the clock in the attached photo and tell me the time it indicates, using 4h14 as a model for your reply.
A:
11h26
